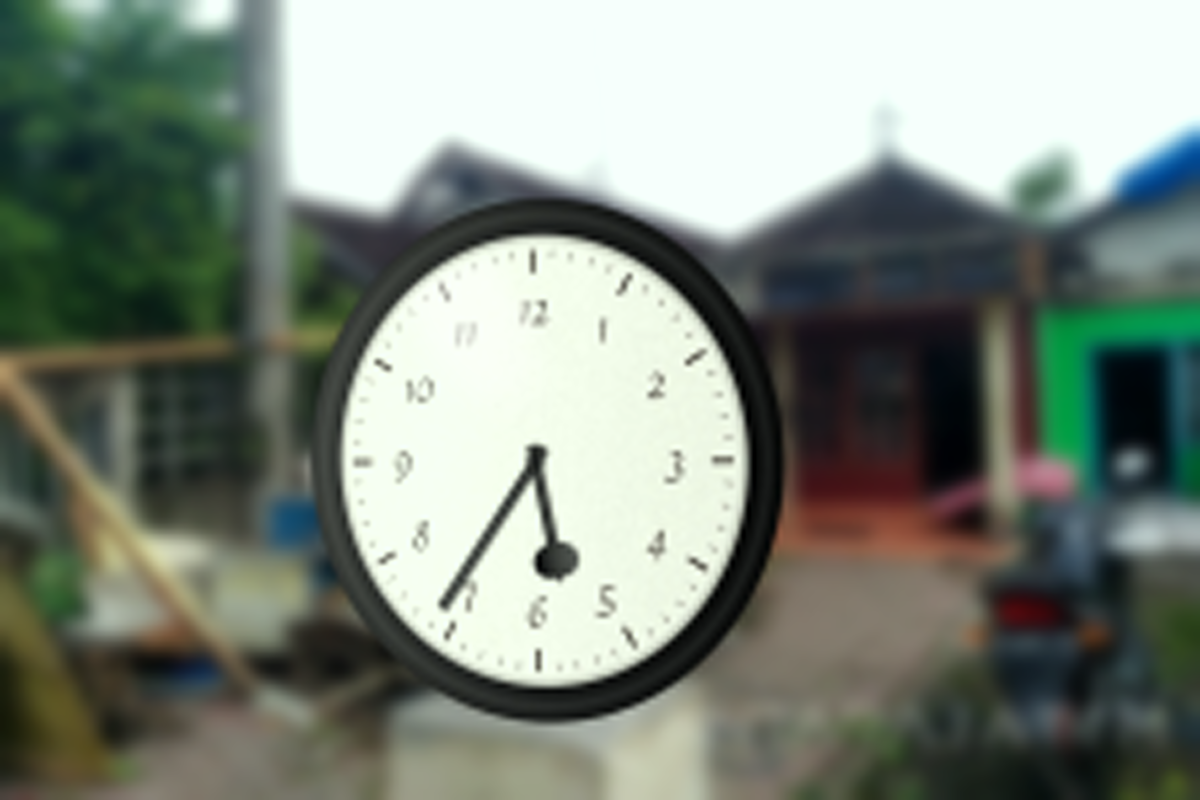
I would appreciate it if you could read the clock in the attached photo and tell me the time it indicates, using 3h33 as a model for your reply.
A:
5h36
